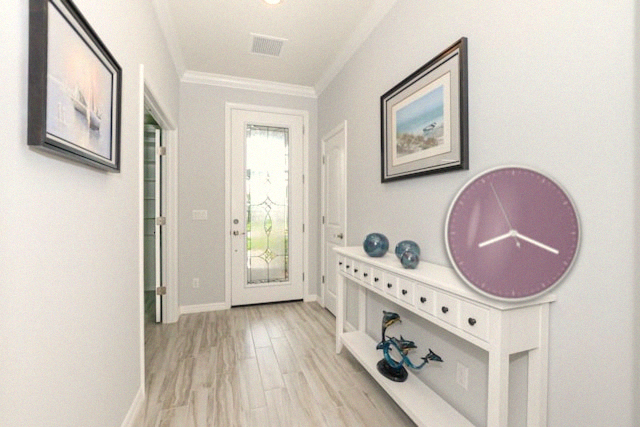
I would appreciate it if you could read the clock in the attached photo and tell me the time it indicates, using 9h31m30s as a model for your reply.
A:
8h18m56s
